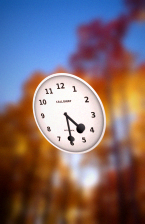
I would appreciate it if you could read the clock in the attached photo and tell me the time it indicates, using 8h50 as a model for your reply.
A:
4h30
